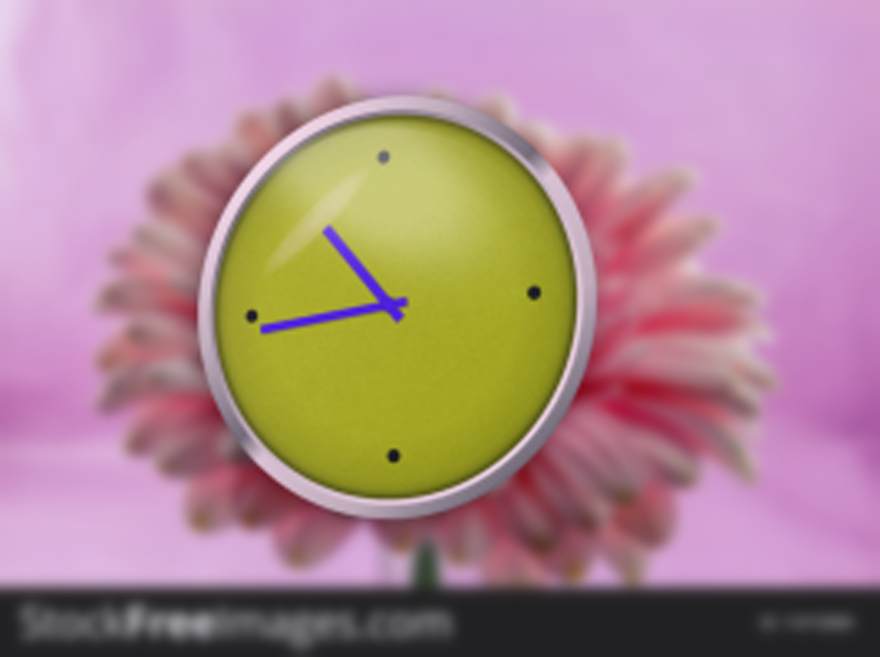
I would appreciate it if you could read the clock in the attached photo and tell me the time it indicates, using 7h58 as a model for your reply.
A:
10h44
